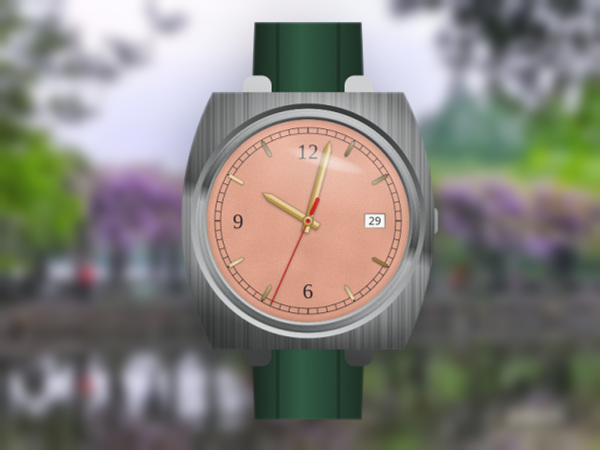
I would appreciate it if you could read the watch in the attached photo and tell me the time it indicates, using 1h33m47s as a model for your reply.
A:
10h02m34s
